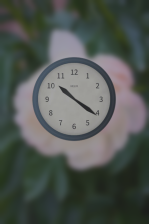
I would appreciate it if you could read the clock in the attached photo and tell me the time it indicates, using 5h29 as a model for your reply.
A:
10h21
